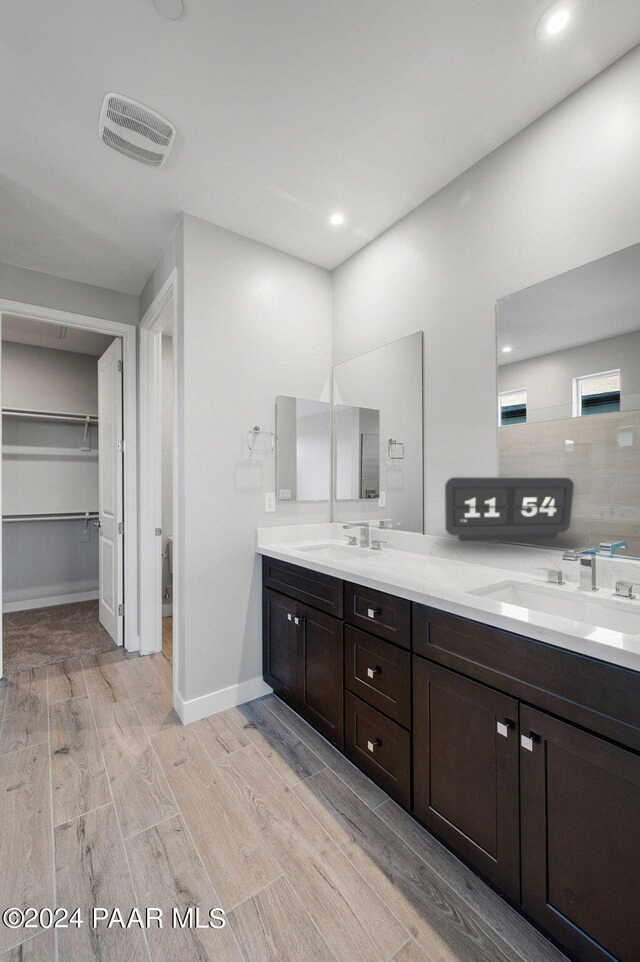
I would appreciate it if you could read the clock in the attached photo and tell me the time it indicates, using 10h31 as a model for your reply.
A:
11h54
